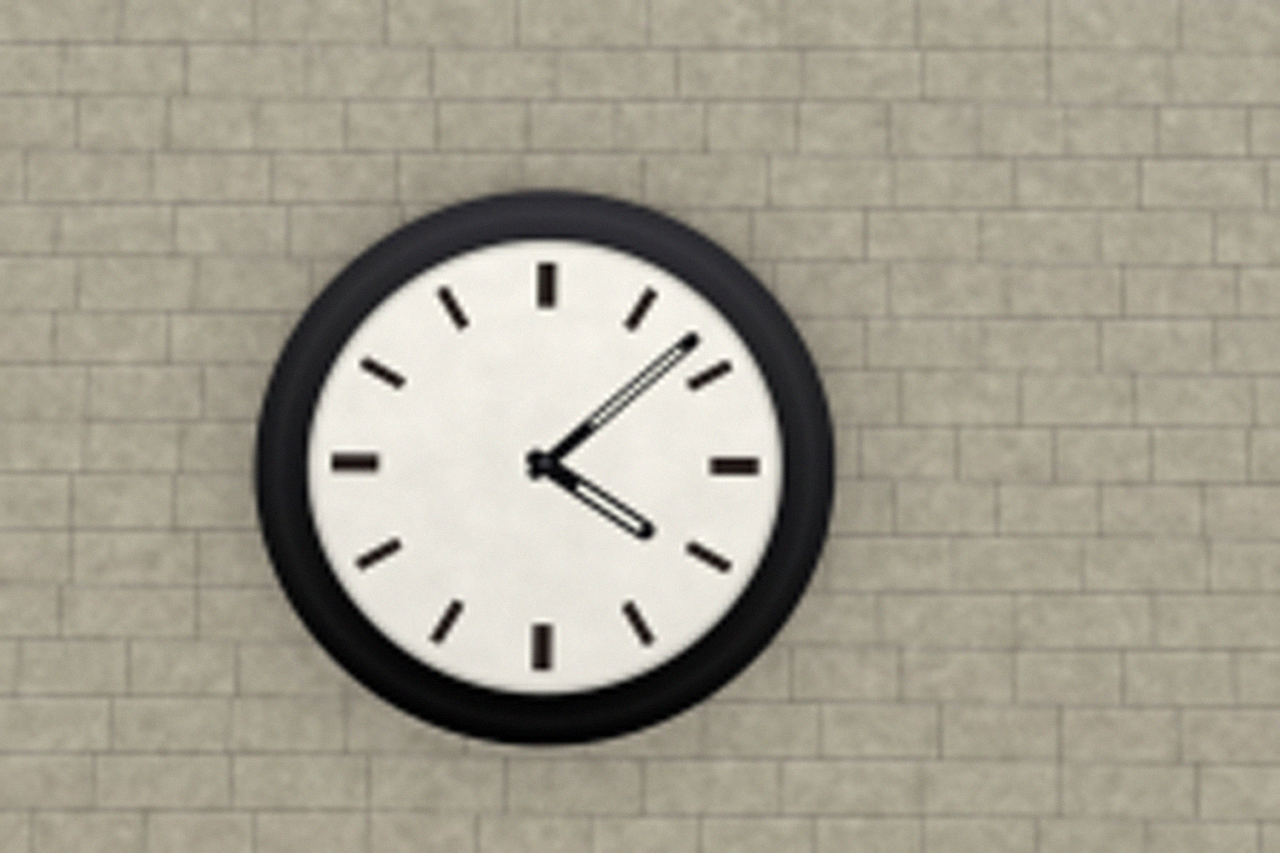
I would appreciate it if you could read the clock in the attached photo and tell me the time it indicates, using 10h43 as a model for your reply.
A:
4h08
